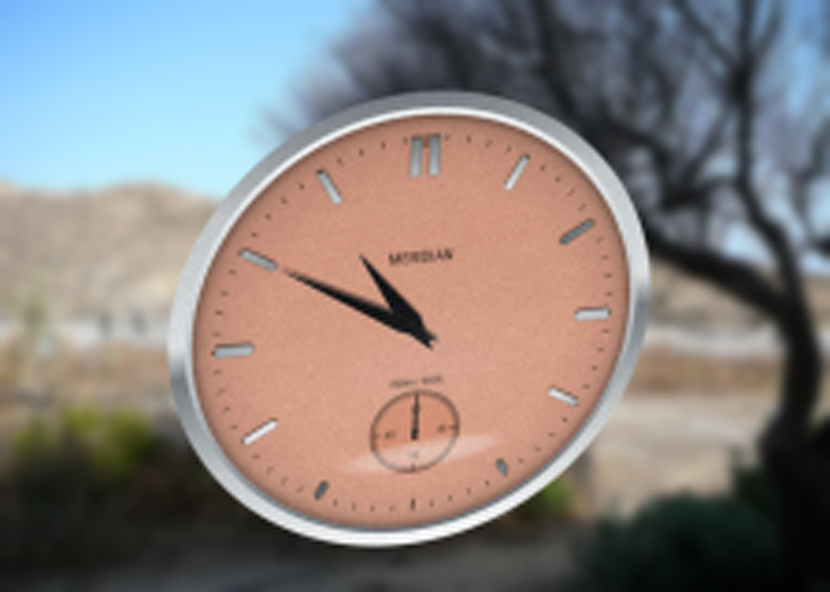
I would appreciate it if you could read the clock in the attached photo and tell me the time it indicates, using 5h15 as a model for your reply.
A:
10h50
